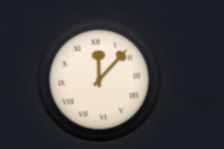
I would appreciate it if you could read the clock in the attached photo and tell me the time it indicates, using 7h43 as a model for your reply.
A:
12h08
